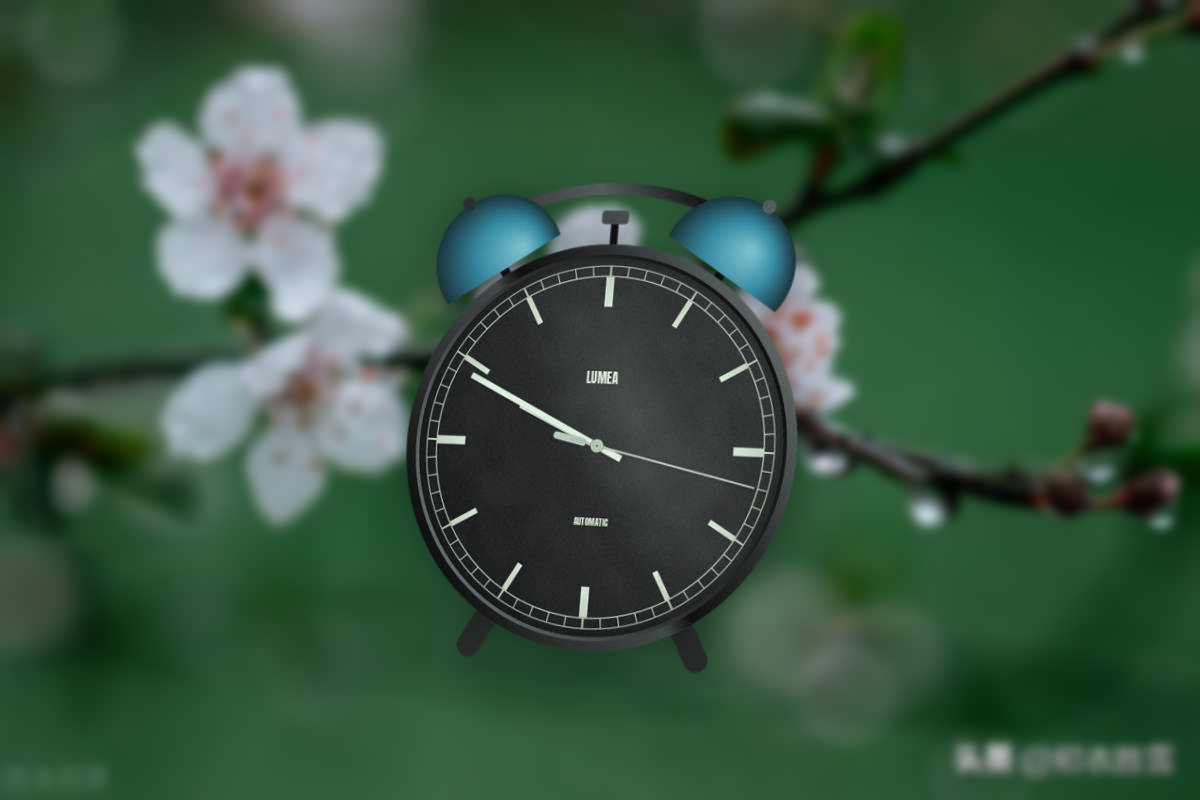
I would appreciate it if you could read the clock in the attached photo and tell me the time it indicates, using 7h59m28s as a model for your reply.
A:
9h49m17s
